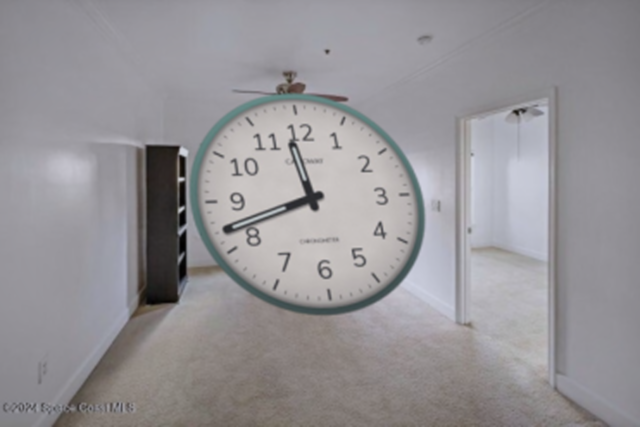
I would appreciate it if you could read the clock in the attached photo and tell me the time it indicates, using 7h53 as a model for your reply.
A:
11h42
